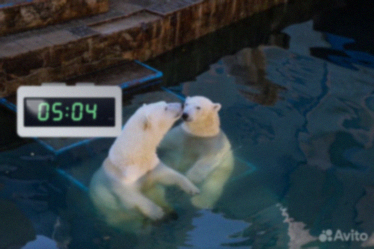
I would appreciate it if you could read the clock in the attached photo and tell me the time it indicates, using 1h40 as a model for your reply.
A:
5h04
